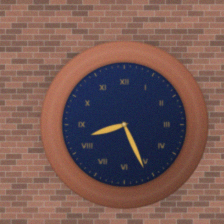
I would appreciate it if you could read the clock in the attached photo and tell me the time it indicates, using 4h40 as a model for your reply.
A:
8h26
